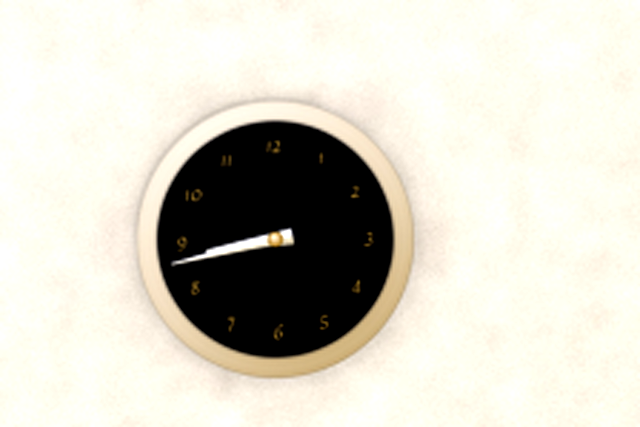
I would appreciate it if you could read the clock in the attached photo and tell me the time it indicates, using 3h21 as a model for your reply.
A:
8h43
